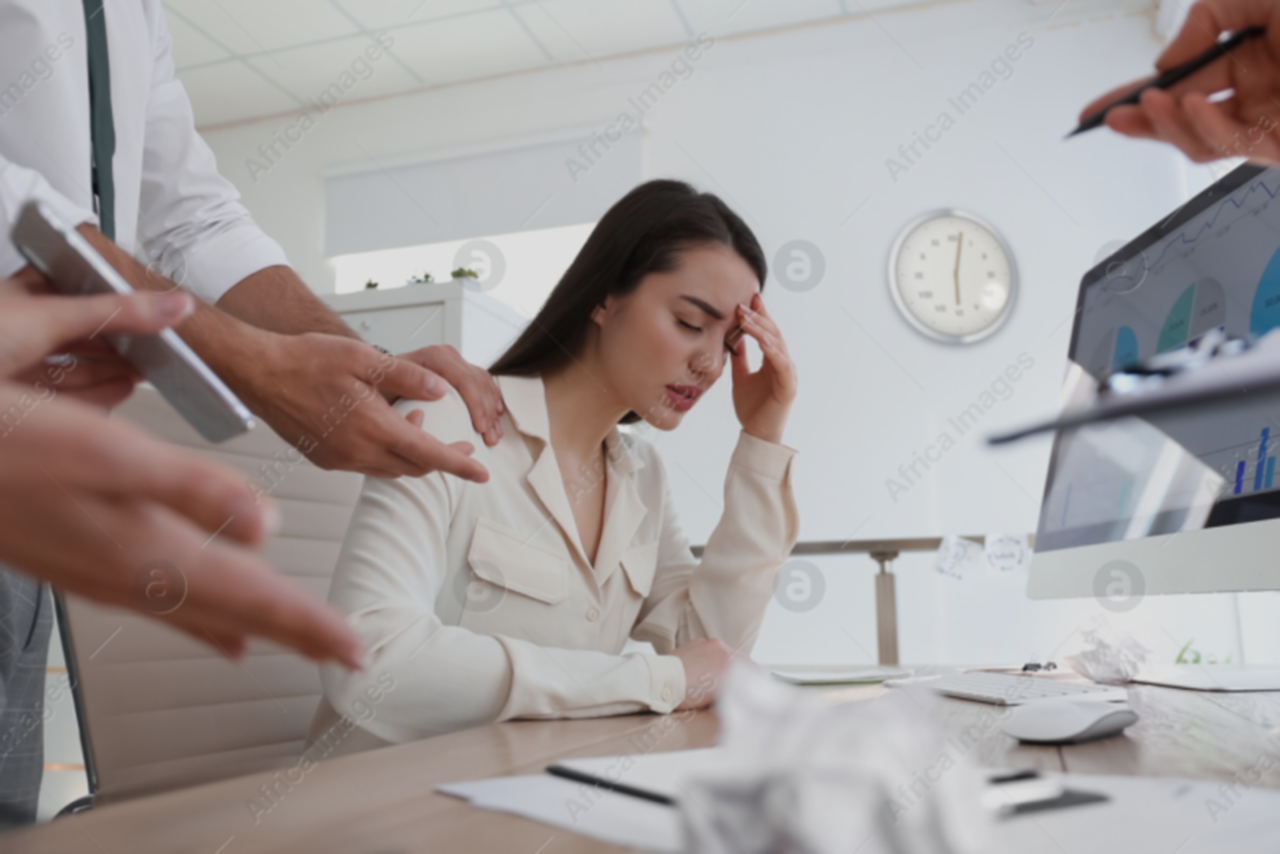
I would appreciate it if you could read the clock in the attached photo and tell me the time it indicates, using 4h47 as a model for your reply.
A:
6h02
